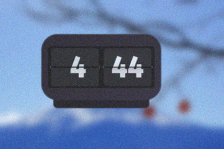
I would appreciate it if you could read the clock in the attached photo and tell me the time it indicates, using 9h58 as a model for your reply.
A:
4h44
